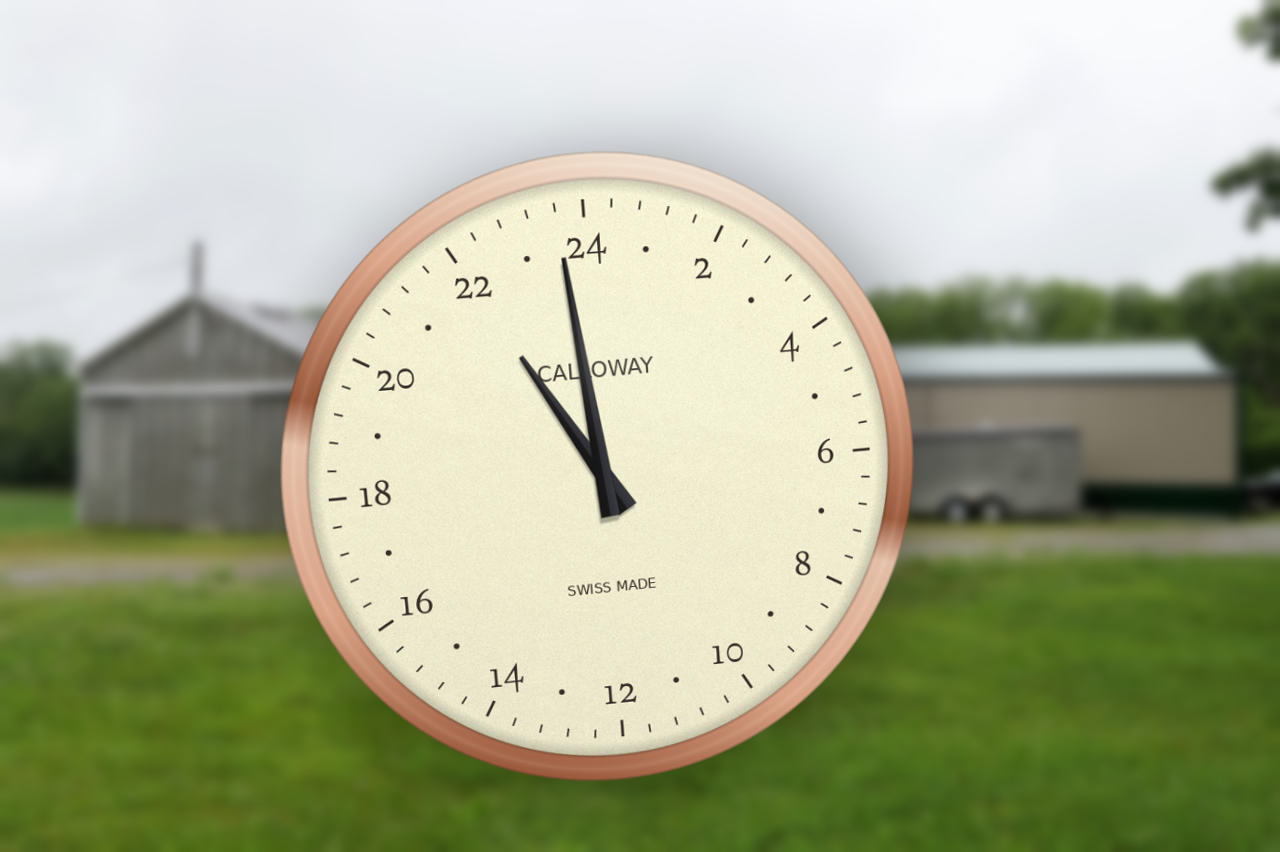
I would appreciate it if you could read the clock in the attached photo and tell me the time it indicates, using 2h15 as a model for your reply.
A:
21h59
